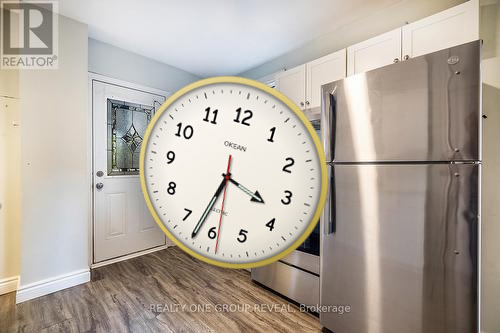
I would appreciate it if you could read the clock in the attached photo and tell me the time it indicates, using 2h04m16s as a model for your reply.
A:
3h32m29s
